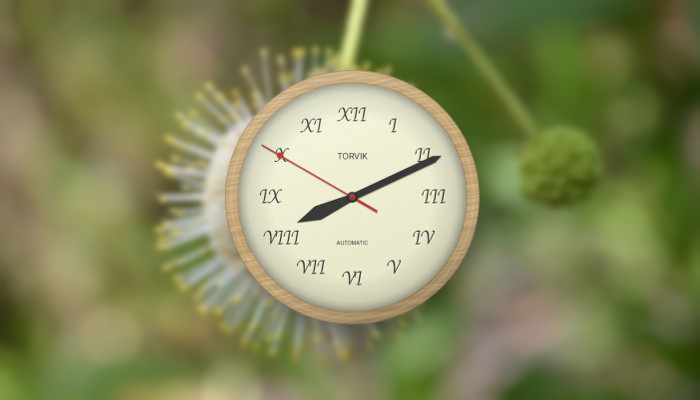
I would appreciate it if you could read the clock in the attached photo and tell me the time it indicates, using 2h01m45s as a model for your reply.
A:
8h10m50s
